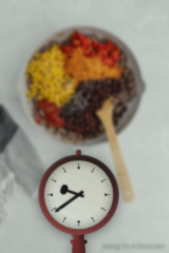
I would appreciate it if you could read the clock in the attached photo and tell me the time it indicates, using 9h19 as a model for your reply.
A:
9h39
